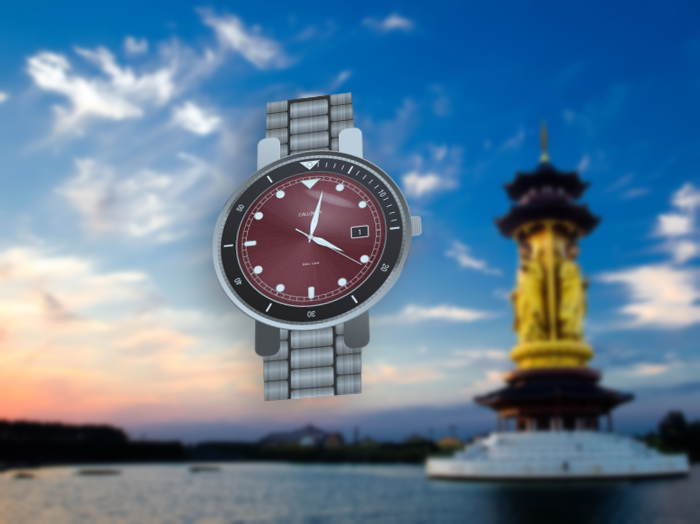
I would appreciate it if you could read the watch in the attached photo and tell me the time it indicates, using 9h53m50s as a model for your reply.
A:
4h02m21s
